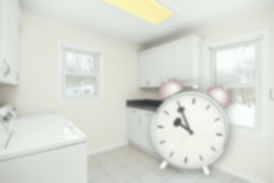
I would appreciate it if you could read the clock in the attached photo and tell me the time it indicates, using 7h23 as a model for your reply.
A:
9h55
